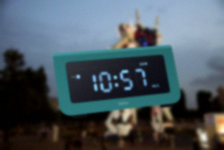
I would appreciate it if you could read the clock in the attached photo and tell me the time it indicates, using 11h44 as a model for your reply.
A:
10h57
